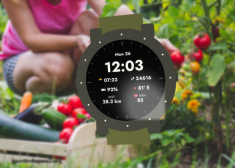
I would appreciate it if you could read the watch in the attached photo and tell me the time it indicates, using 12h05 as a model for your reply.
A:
12h03
